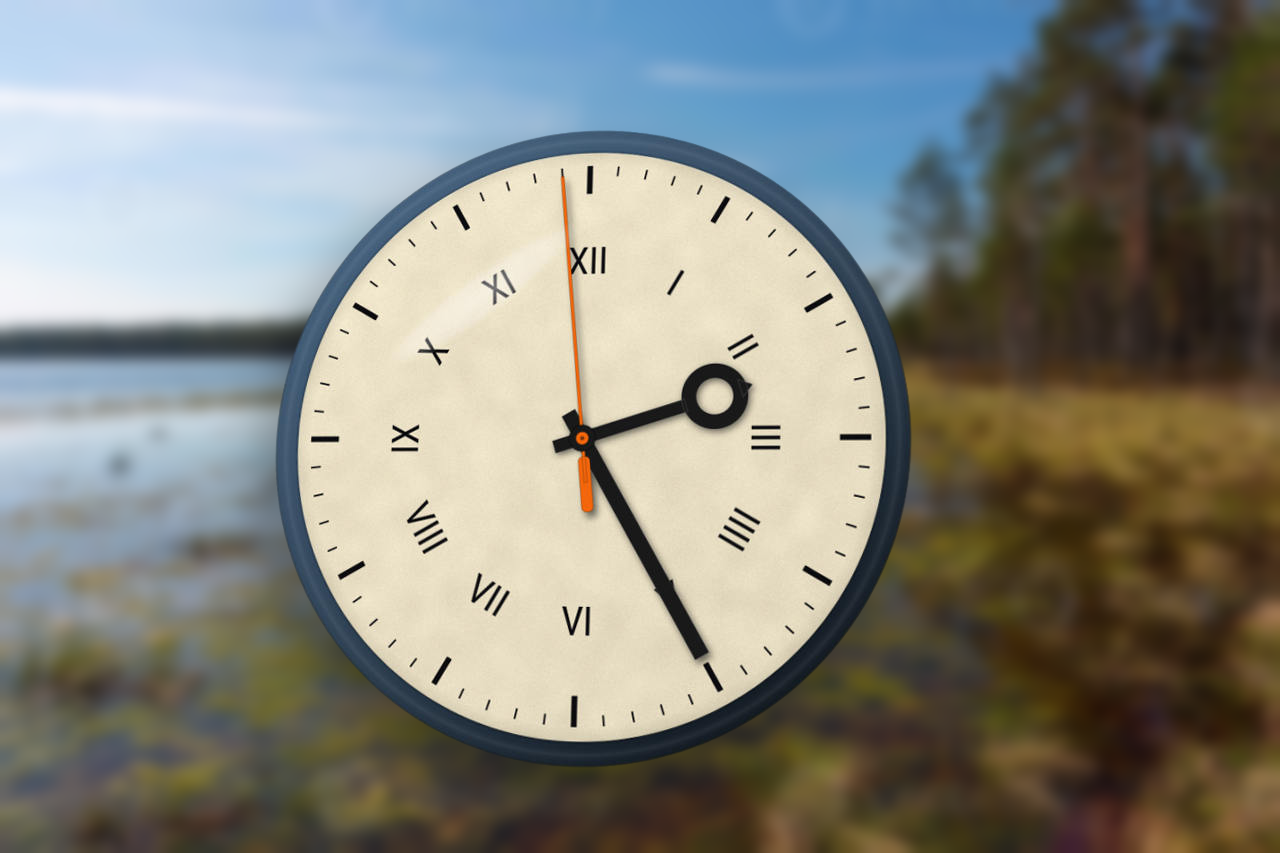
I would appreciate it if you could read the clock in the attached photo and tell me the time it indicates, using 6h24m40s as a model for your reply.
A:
2h24m59s
